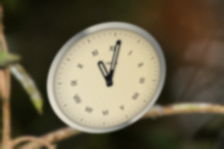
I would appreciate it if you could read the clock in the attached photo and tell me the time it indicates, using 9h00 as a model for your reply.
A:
11h01
